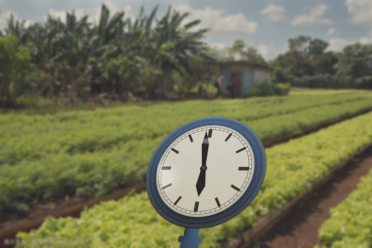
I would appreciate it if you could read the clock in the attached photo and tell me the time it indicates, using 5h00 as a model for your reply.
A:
5h59
